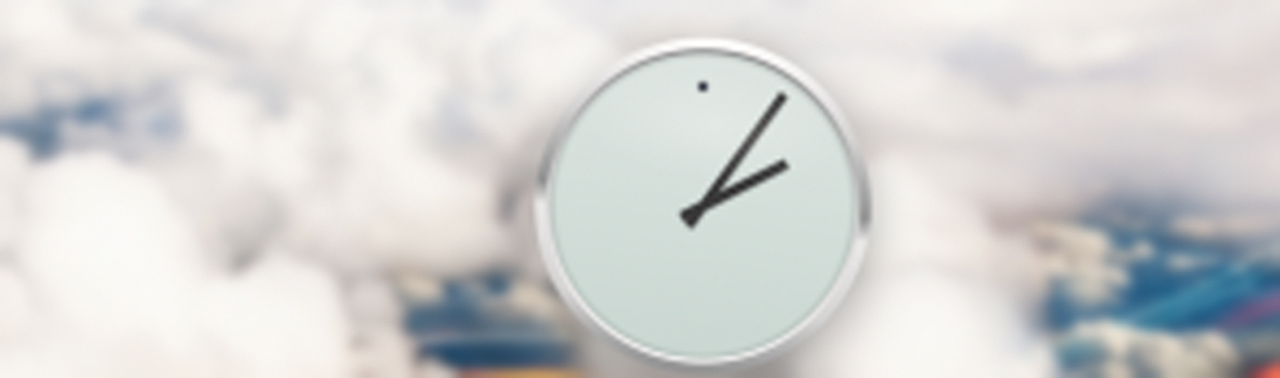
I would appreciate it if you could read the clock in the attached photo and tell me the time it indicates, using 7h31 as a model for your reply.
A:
2h06
